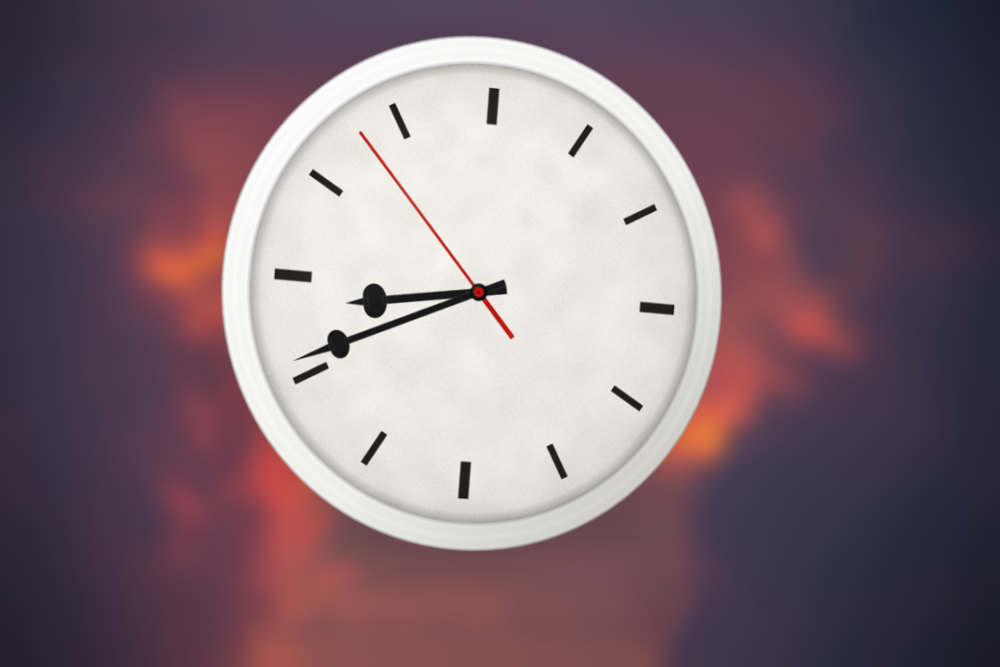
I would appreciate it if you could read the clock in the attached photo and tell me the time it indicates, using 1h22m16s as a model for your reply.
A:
8h40m53s
